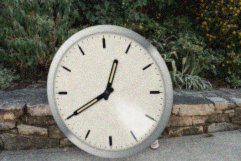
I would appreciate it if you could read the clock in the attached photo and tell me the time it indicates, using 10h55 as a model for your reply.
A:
12h40
